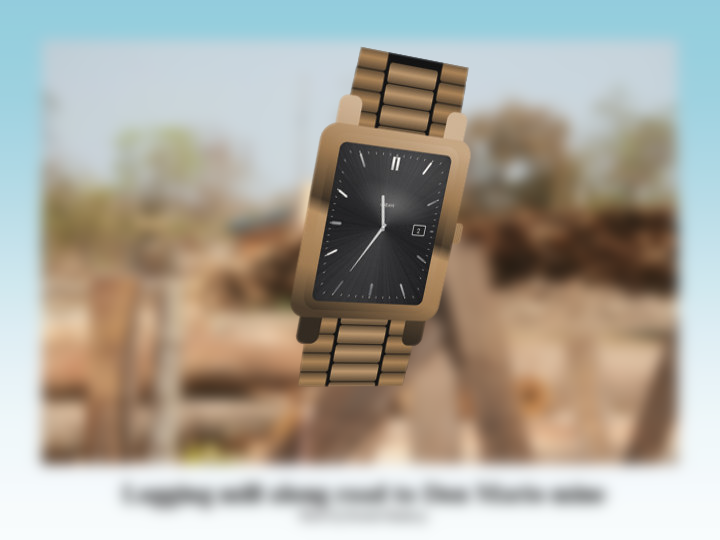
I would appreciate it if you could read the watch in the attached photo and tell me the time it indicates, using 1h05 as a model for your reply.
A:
11h35
